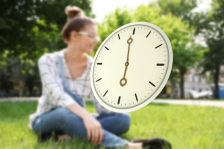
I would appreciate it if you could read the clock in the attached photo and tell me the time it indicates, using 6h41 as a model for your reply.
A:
5h59
